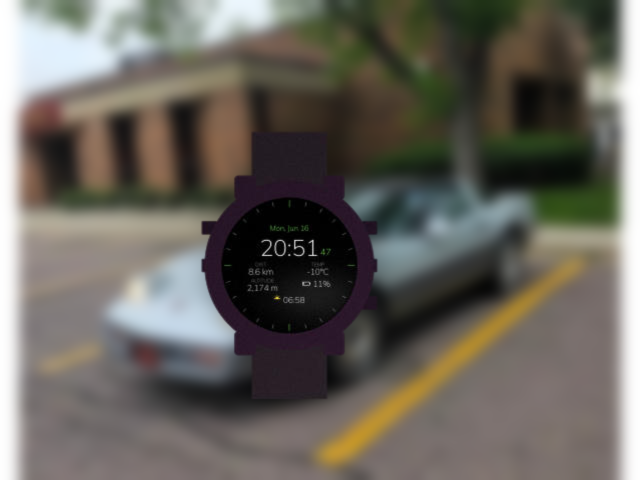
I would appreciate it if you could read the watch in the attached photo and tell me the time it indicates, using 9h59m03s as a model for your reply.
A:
20h51m47s
